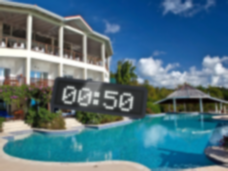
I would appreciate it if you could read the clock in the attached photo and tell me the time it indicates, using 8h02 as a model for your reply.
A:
0h50
